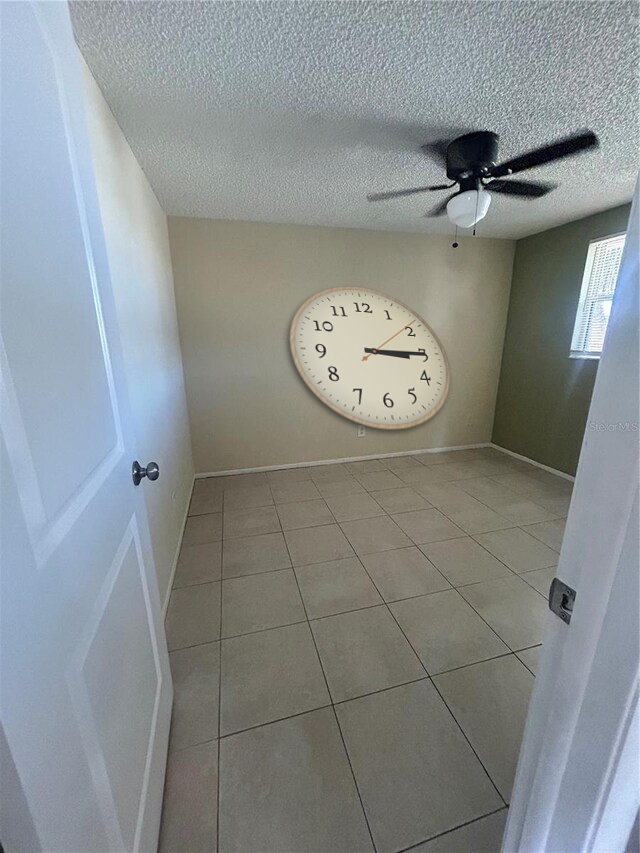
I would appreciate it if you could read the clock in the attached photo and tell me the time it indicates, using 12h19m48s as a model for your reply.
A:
3h15m09s
